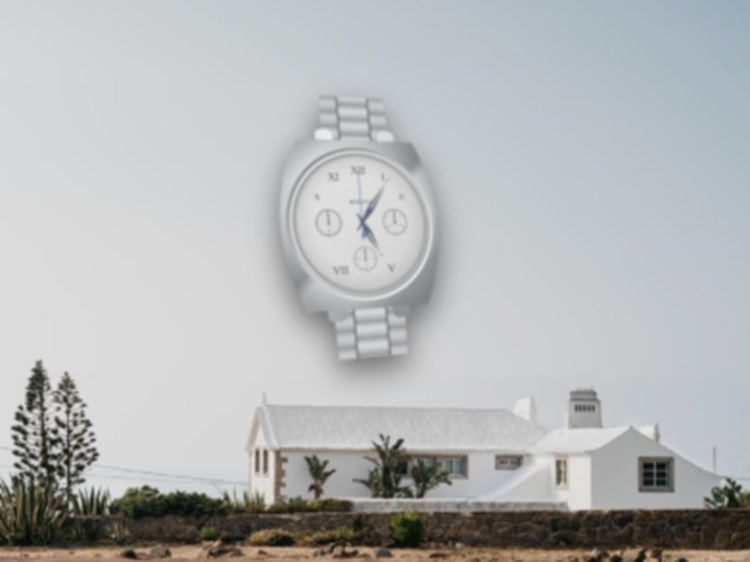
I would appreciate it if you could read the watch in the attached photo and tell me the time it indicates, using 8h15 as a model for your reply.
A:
5h06
